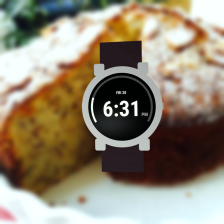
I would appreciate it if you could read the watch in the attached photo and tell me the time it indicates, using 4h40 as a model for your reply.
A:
6h31
